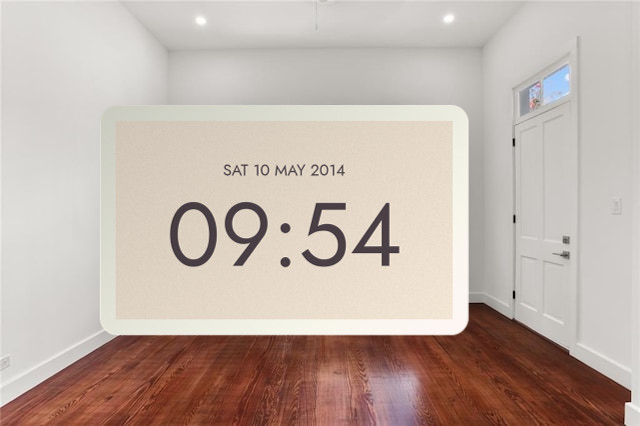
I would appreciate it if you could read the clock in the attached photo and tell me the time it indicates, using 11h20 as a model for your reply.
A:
9h54
